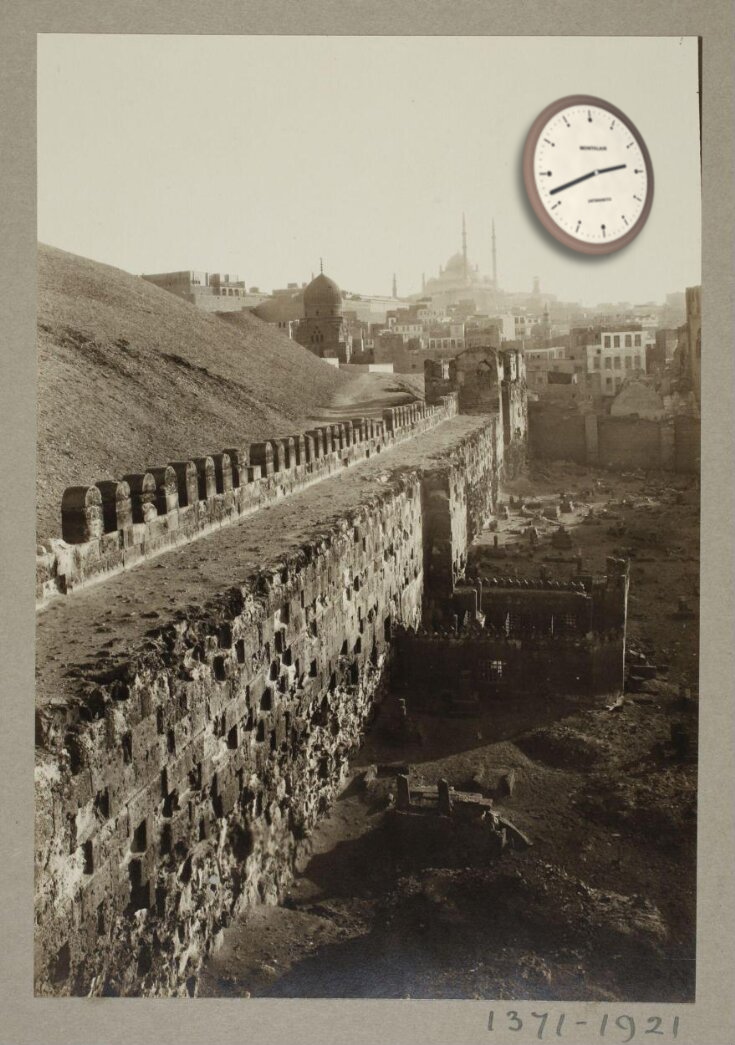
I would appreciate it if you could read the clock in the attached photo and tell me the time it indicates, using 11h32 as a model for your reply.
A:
2h42
